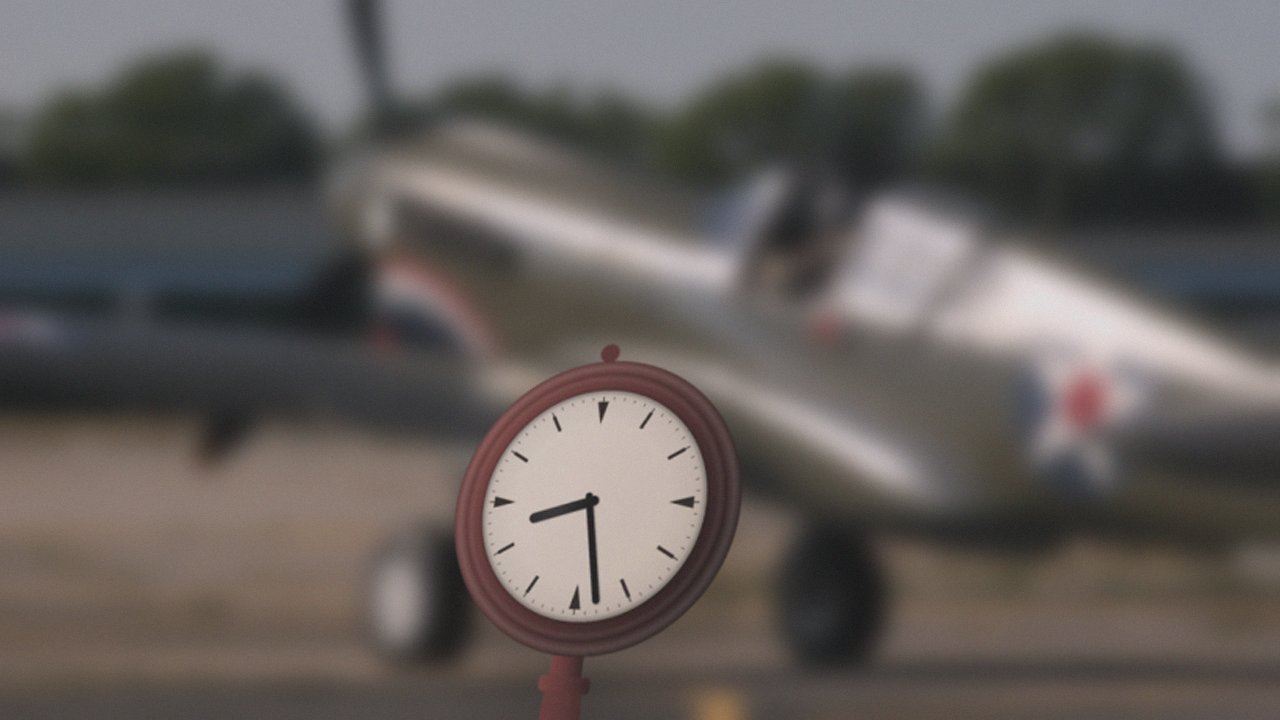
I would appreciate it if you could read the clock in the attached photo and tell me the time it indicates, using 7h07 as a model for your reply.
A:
8h28
